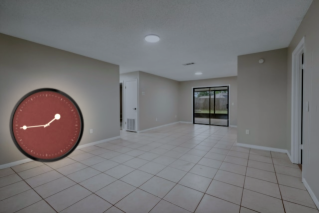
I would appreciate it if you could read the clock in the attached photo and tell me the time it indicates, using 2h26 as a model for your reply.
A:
1h44
